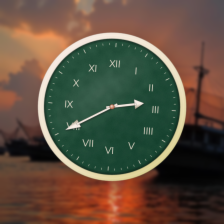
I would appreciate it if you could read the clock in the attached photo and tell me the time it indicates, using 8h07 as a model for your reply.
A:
2h40
